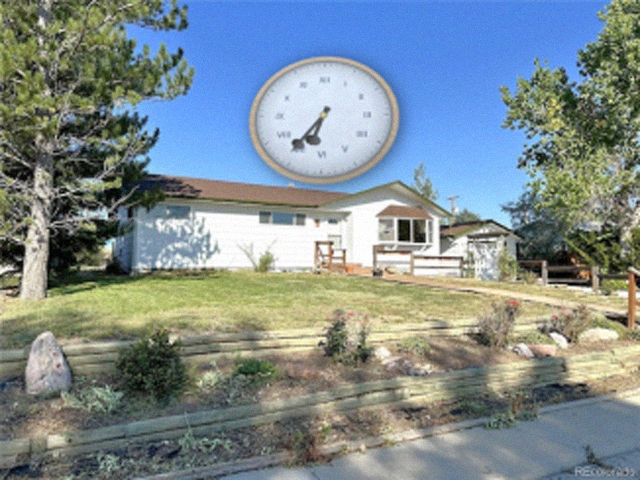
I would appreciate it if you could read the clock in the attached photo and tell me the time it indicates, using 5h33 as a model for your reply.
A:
6h36
